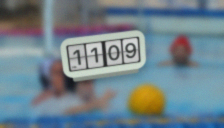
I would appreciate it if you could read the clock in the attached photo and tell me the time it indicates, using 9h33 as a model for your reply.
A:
11h09
